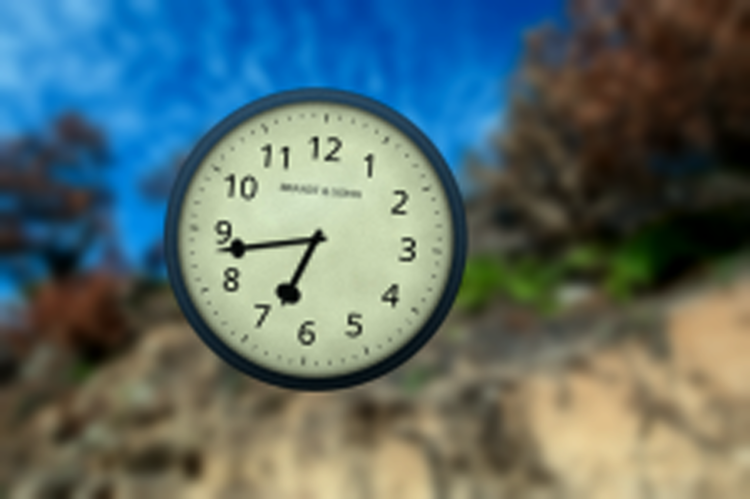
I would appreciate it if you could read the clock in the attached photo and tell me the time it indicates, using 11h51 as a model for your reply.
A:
6h43
